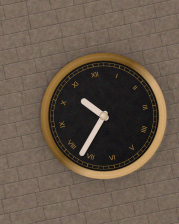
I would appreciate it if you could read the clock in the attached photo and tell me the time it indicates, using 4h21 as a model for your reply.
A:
10h37
